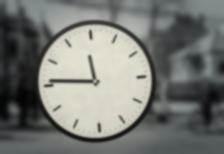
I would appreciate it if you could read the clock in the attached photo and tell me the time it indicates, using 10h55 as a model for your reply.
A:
11h46
